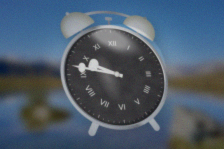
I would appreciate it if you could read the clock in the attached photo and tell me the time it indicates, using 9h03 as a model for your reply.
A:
9h47
